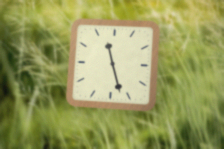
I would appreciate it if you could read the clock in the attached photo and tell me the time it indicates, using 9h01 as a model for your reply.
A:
11h27
